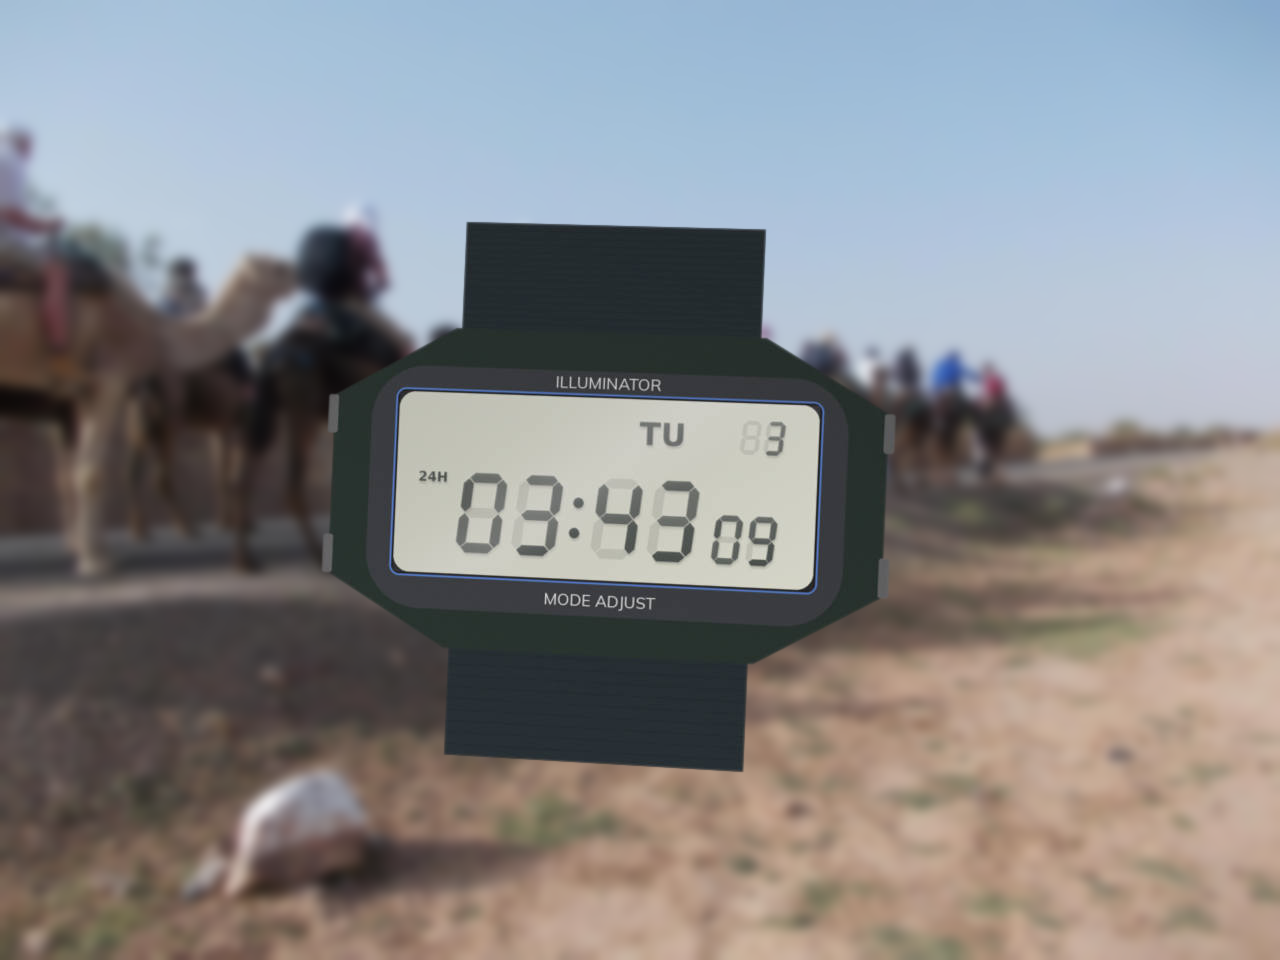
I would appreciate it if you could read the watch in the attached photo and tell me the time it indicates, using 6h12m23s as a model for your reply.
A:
3h43m09s
